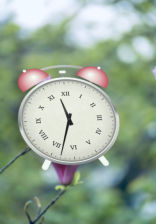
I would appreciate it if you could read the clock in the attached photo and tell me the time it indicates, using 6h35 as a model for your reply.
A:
11h33
